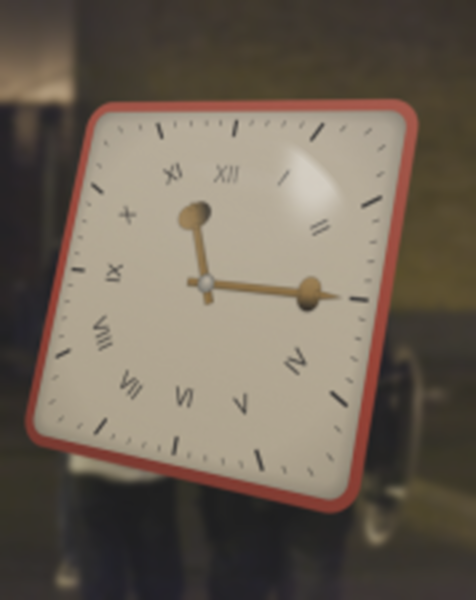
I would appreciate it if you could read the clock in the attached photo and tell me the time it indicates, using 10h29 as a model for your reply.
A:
11h15
